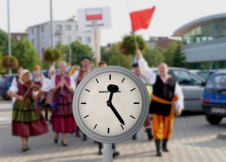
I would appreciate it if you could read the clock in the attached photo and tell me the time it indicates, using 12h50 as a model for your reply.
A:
12h24
